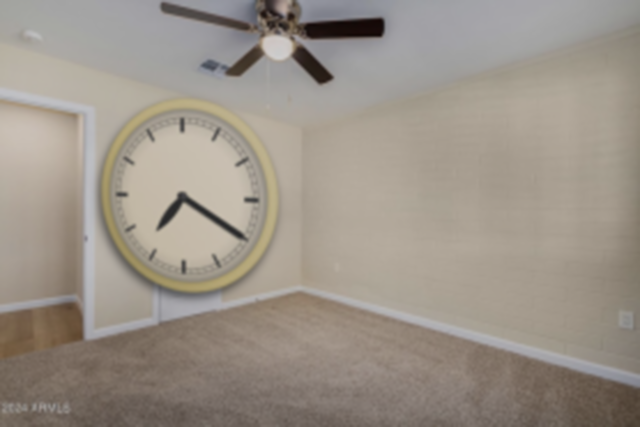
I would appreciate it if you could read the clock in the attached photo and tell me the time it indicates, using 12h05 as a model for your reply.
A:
7h20
